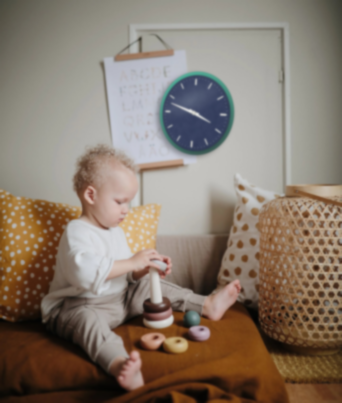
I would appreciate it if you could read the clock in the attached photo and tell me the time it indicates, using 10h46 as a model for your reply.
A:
3h48
